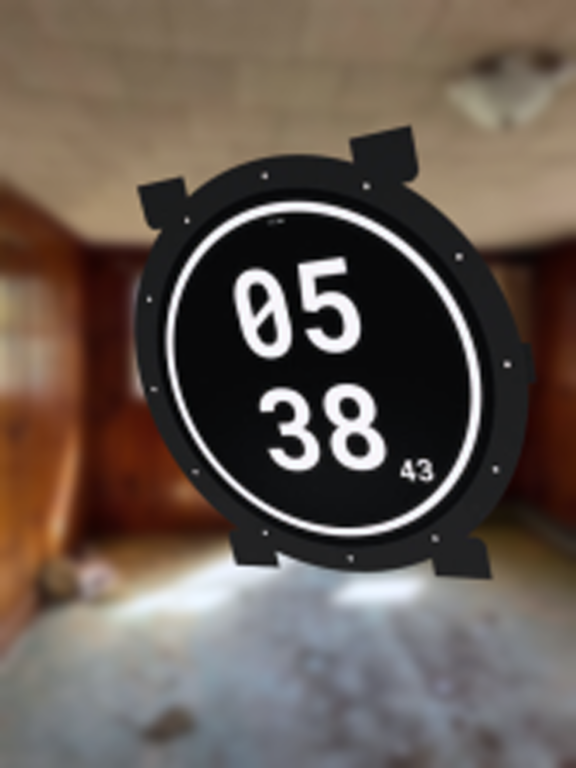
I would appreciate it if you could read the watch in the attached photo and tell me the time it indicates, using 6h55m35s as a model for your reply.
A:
5h38m43s
